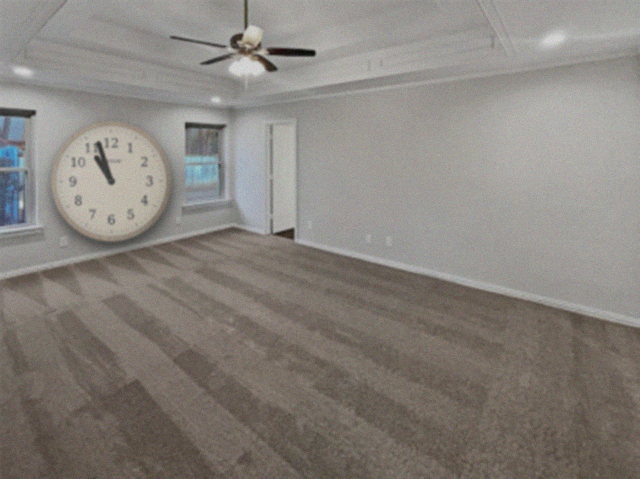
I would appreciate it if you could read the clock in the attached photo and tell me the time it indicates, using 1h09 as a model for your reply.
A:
10h57
